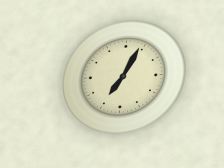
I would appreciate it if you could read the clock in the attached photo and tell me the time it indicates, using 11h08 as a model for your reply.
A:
7h04
